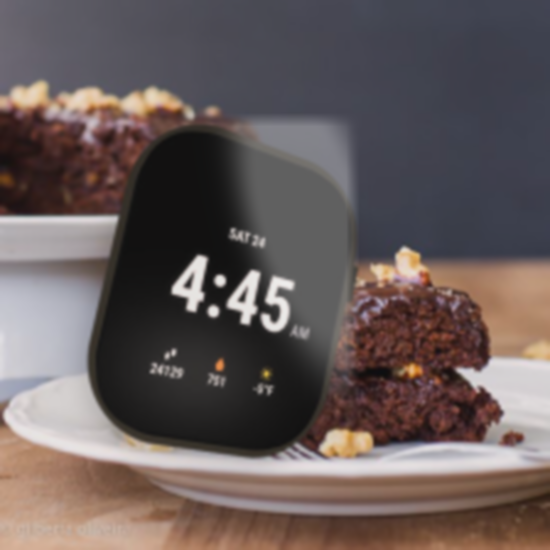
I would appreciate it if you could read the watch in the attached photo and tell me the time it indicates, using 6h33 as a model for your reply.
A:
4h45
